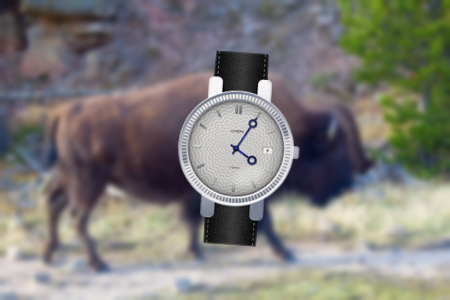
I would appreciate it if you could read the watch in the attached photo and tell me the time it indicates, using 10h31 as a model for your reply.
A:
4h05
